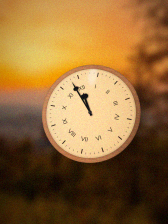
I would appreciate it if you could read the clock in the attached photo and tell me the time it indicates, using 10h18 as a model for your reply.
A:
11h58
